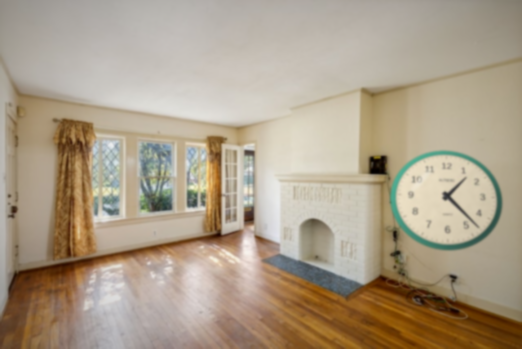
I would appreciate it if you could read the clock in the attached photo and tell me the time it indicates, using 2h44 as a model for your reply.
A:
1h23
